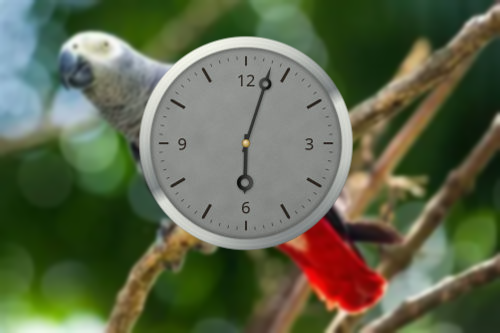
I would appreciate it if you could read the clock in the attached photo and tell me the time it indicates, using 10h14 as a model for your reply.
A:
6h03
